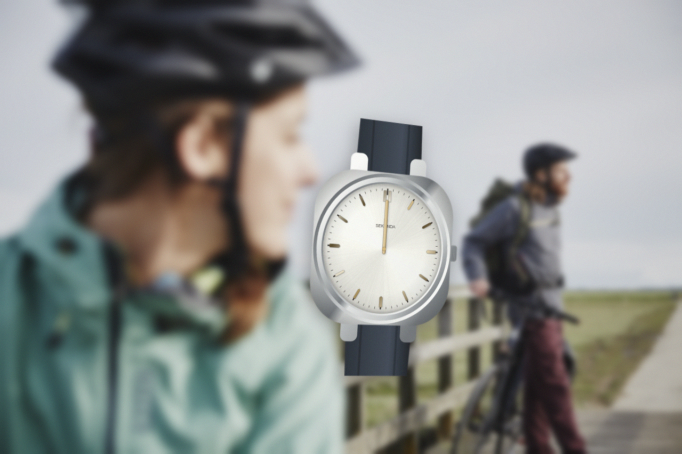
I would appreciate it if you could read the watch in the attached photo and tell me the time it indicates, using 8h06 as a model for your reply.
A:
12h00
